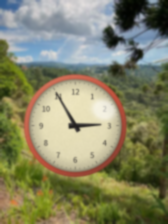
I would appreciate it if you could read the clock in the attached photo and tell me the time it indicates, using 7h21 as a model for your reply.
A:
2h55
